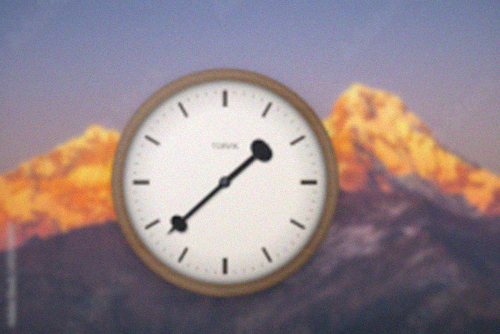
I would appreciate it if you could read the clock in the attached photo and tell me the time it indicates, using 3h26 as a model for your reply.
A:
1h38
